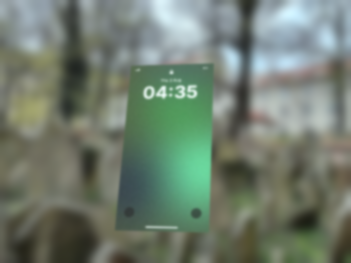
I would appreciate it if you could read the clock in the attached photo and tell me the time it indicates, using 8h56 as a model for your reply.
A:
4h35
